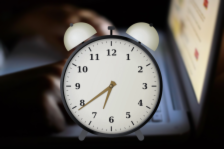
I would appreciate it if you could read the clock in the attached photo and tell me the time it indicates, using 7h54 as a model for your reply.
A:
6h39
